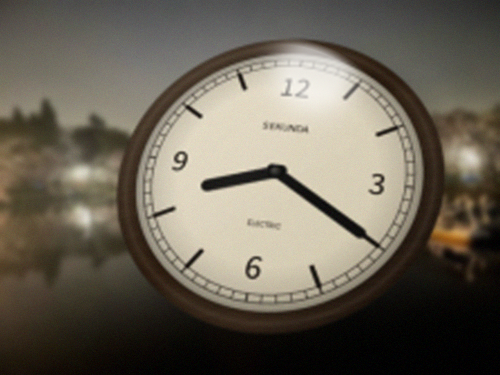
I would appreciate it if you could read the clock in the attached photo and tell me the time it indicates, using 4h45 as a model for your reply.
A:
8h20
